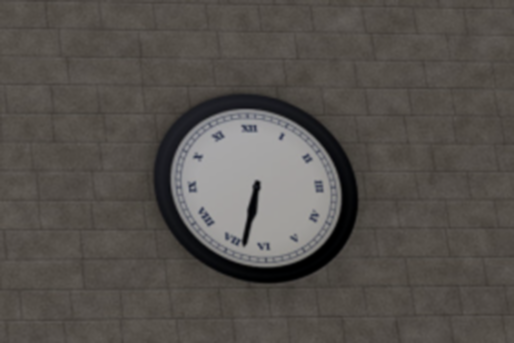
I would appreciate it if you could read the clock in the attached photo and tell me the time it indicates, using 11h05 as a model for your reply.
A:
6h33
